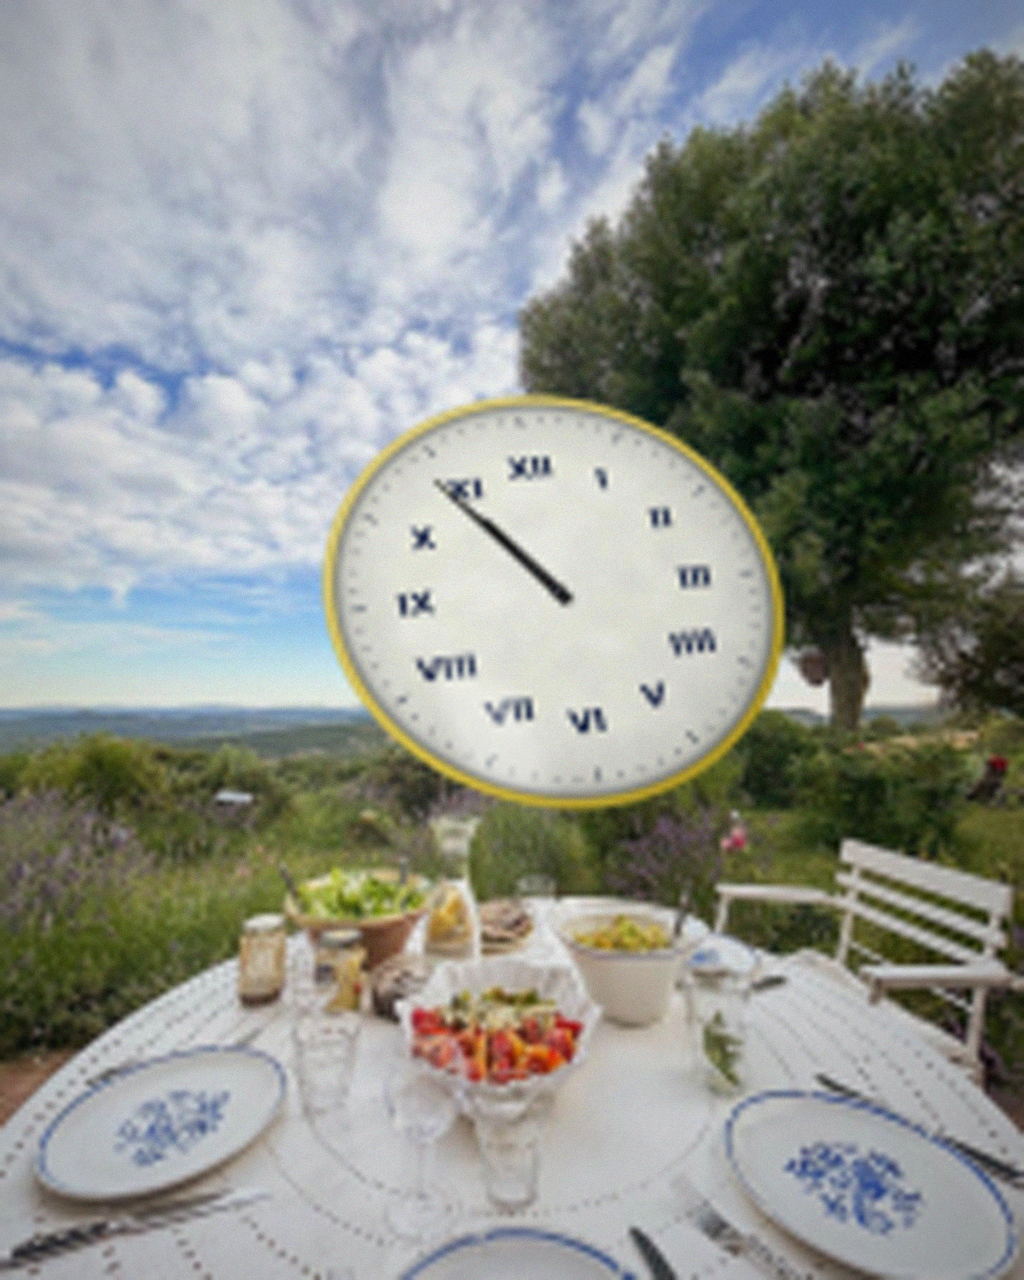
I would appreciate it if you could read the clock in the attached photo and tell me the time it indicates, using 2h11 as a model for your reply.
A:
10h54
